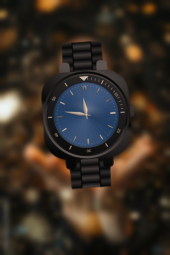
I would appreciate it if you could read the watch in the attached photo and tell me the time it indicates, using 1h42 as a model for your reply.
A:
11h47
